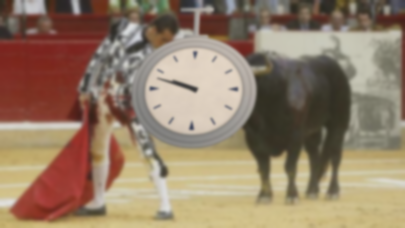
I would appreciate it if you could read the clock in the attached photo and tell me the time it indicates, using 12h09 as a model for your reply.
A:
9h48
